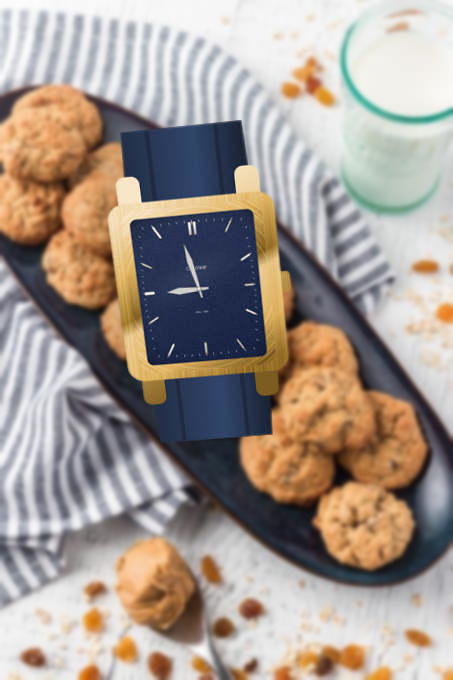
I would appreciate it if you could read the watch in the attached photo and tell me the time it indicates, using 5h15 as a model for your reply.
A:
8h58
